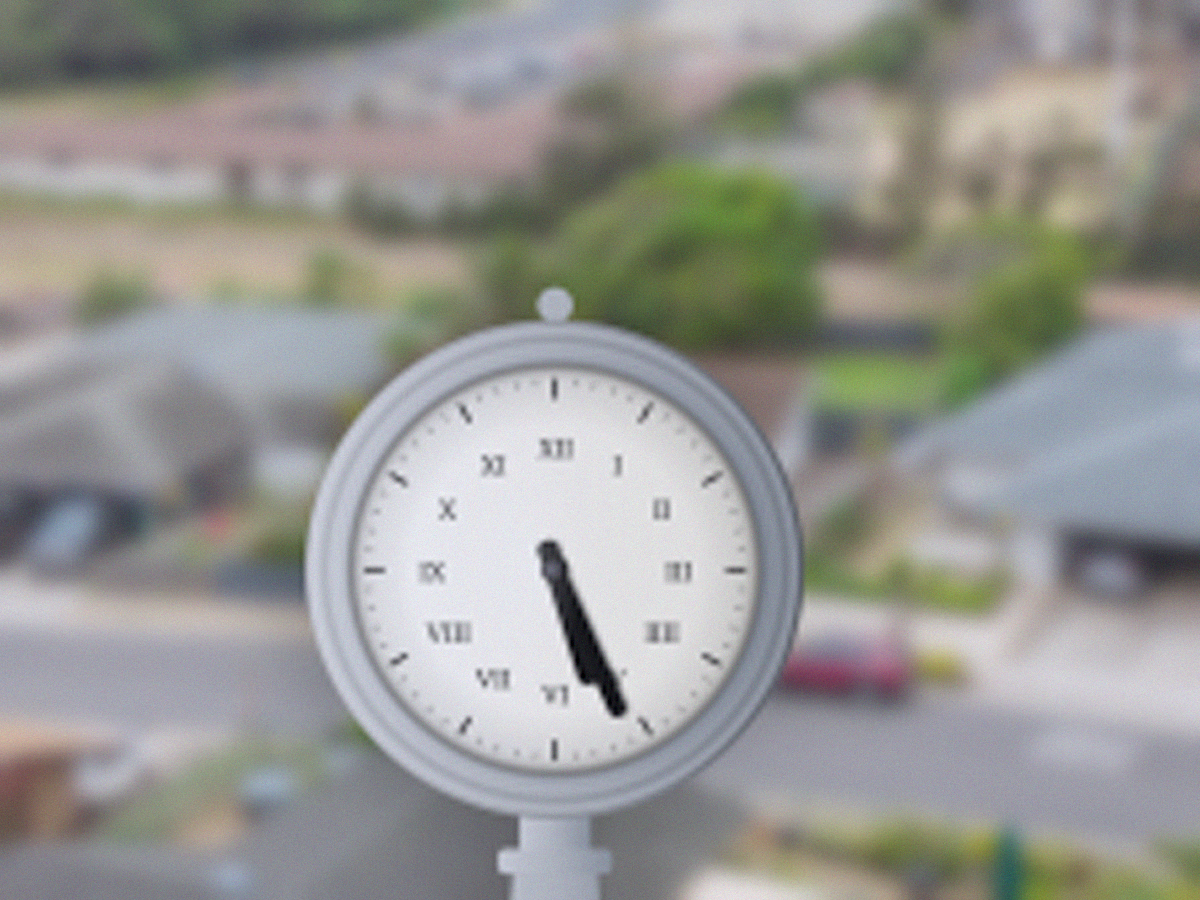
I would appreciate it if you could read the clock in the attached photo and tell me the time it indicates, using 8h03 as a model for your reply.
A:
5h26
